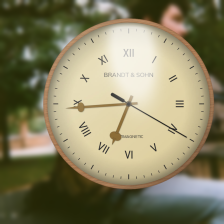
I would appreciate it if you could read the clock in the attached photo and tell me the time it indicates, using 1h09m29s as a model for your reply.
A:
6h44m20s
